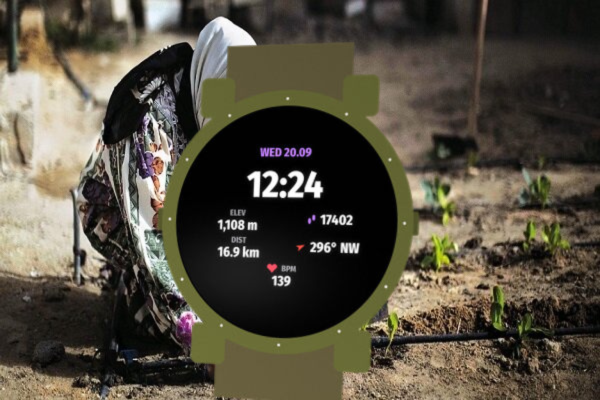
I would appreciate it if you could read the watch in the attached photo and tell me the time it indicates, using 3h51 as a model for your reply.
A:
12h24
